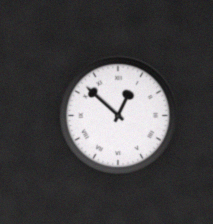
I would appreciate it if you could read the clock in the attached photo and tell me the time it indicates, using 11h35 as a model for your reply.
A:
12h52
